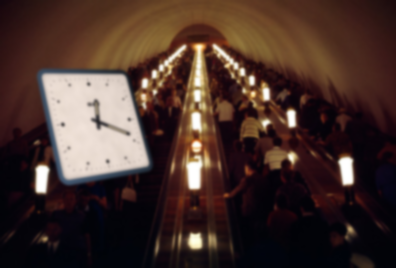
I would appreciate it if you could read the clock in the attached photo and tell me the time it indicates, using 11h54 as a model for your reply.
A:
12h19
